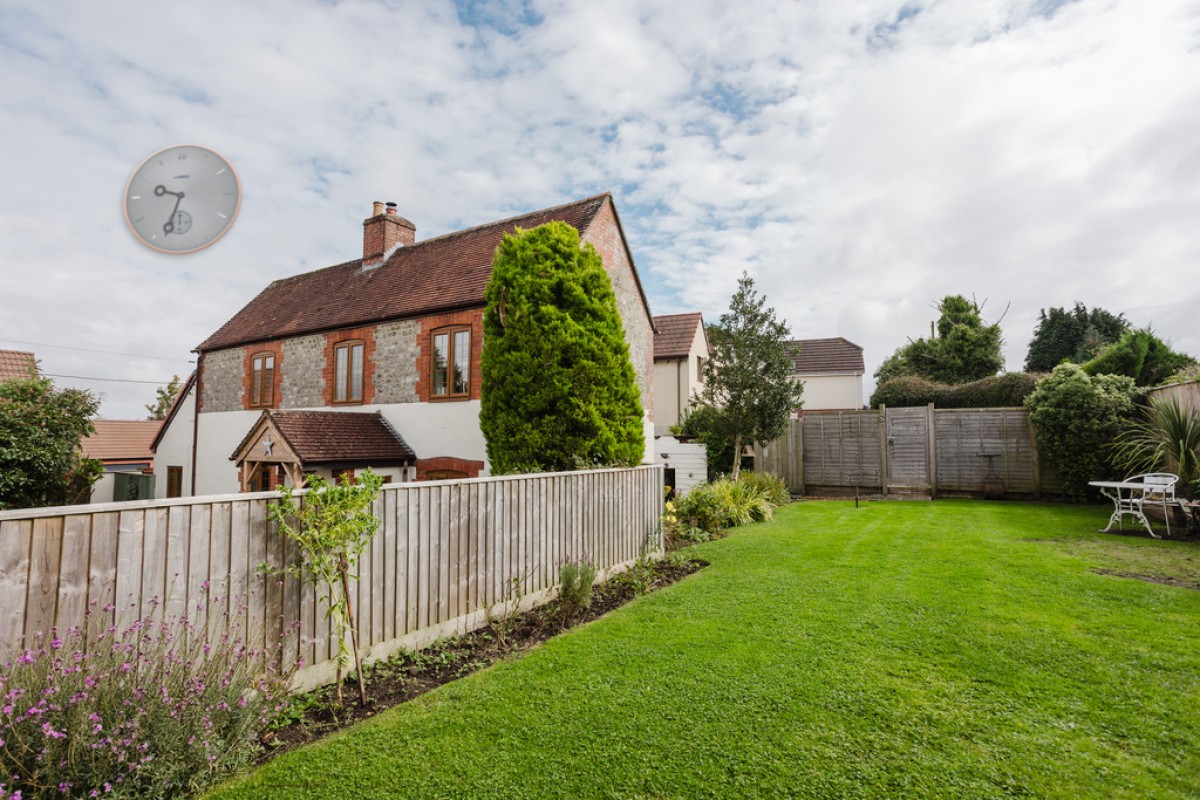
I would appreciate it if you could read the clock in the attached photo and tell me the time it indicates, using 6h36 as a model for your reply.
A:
9h33
